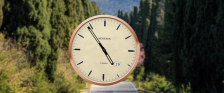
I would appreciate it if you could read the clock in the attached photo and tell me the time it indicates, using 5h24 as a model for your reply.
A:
4h54
